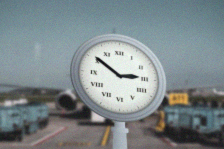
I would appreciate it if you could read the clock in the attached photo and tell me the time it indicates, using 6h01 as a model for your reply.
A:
2h51
